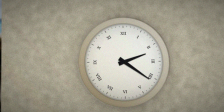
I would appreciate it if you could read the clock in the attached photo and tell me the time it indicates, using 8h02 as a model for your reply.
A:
2h21
